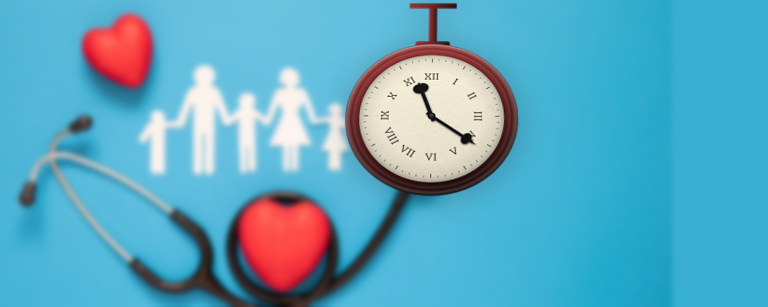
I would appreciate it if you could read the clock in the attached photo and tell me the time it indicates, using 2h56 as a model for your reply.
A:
11h21
